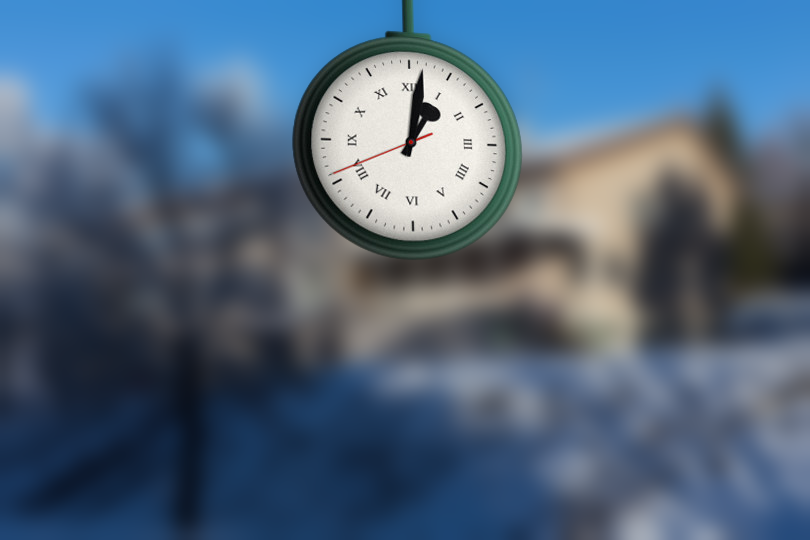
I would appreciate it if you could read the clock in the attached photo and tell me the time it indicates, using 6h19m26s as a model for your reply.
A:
1h01m41s
